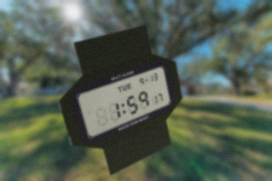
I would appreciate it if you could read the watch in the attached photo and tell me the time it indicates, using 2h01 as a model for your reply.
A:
1h59
